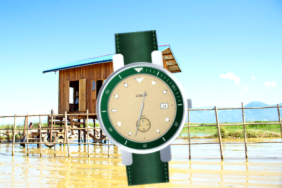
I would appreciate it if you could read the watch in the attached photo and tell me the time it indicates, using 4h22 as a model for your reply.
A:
12h33
